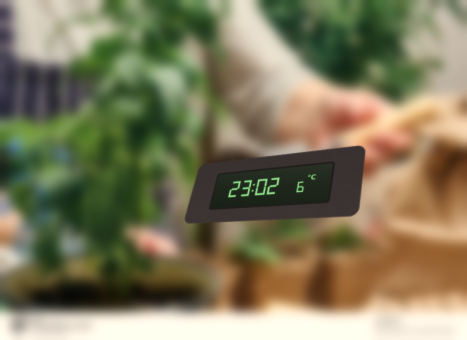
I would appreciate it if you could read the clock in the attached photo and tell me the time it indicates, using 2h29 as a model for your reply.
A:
23h02
